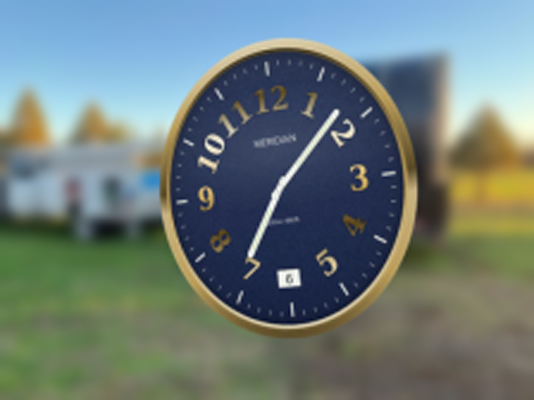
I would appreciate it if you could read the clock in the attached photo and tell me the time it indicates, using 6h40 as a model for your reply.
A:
7h08
